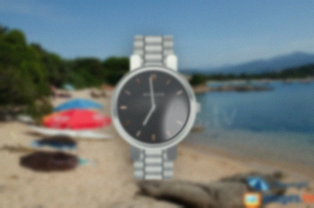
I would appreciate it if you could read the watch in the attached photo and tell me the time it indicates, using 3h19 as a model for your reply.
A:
6h59
